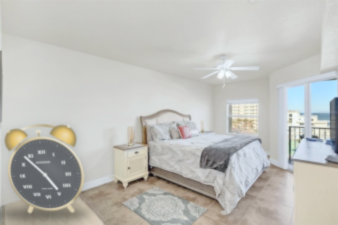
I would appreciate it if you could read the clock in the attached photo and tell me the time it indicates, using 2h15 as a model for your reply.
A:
4h53
